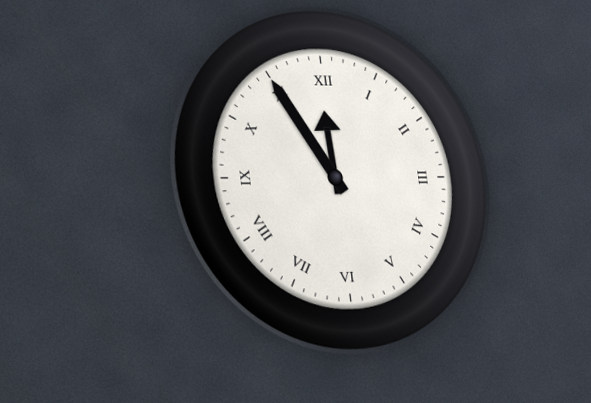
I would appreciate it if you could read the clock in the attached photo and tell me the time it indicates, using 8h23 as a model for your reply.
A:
11h55
